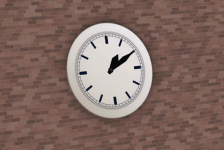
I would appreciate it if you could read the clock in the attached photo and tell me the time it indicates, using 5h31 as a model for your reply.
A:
1h10
